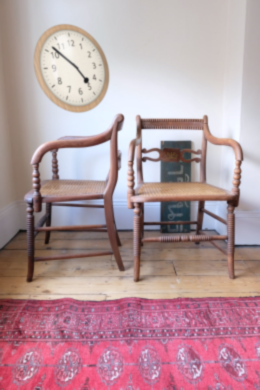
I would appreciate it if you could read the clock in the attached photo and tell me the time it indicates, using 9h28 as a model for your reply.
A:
4h52
